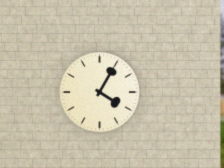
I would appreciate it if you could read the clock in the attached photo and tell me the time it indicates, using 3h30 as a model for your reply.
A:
4h05
